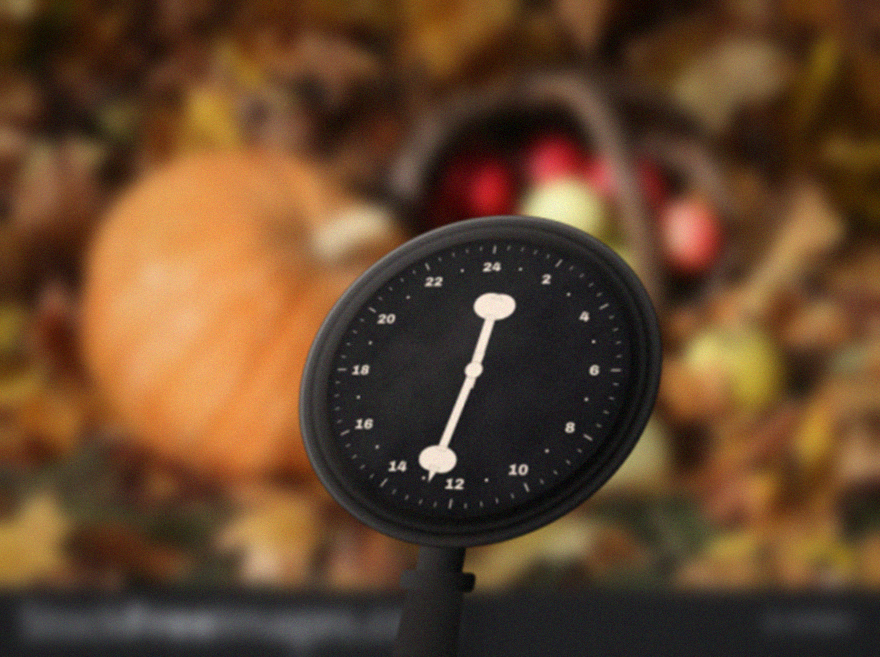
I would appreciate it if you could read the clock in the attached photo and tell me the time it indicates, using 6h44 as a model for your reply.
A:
0h32
